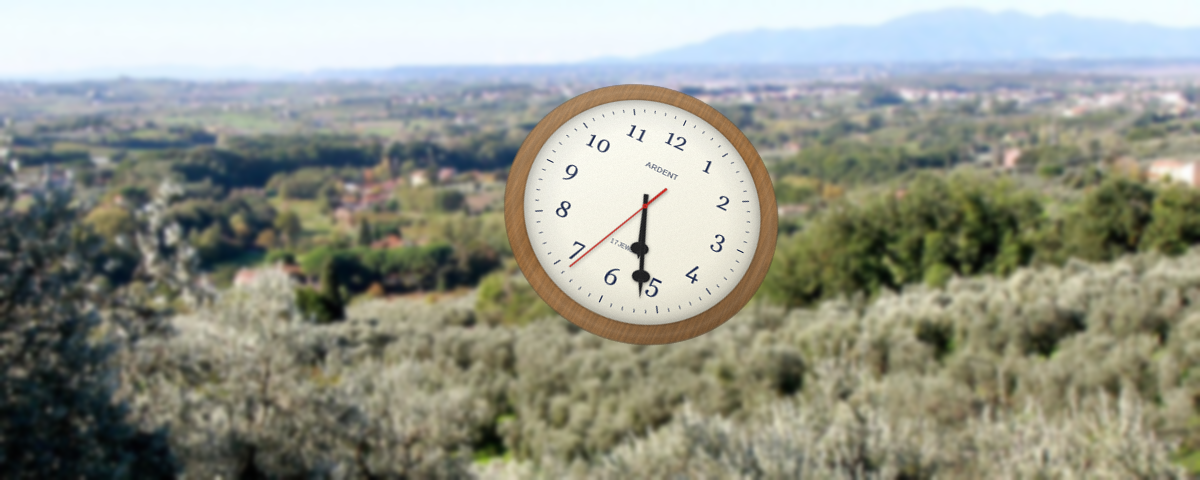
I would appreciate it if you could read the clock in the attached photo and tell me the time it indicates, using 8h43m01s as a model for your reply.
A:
5h26m34s
